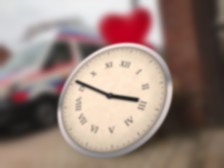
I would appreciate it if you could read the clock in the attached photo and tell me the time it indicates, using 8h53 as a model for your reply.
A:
2h46
